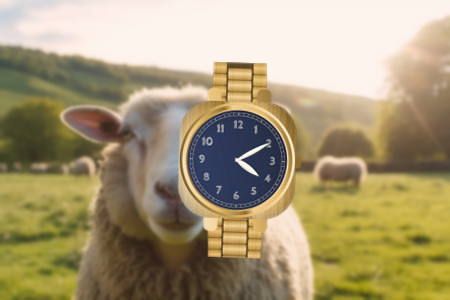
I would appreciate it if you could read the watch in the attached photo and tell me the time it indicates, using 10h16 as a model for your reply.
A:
4h10
